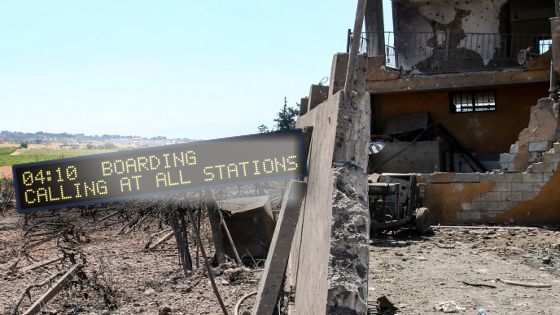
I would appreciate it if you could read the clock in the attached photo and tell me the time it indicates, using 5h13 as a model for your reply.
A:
4h10
